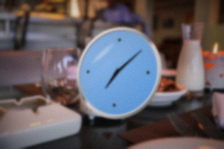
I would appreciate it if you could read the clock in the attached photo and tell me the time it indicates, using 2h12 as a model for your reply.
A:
7h08
